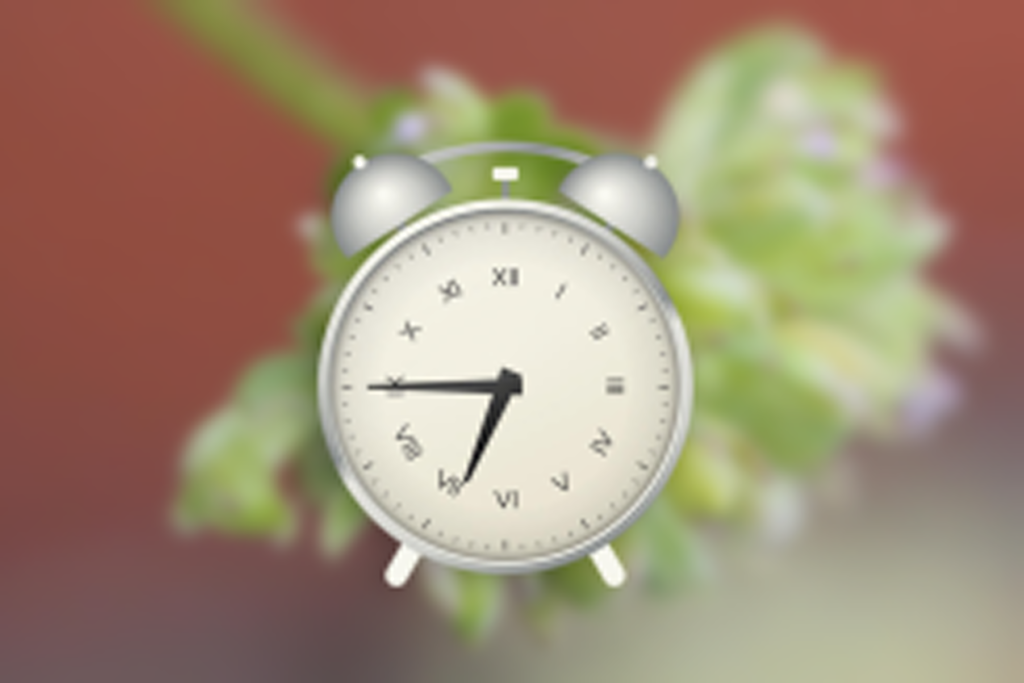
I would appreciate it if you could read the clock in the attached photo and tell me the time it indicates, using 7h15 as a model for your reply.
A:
6h45
